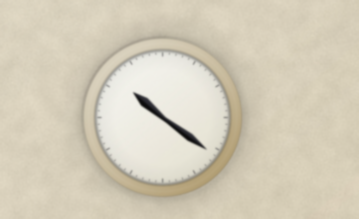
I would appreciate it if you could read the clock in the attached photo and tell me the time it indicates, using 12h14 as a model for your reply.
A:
10h21
